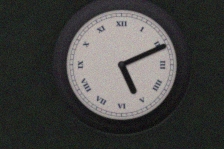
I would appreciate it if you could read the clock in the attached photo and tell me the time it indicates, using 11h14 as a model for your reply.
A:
5h11
